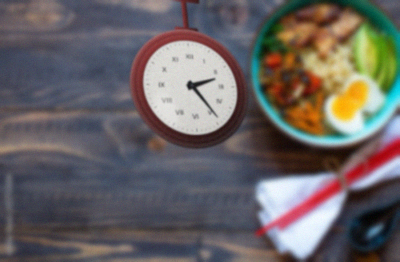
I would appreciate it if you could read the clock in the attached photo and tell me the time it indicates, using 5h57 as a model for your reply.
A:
2h24
